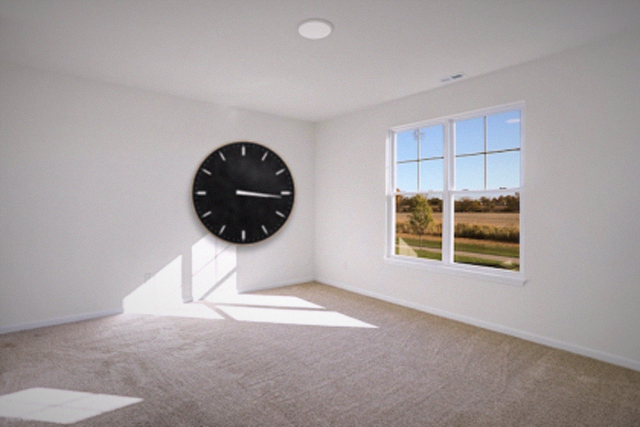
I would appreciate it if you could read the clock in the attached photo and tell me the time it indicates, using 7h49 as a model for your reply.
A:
3h16
